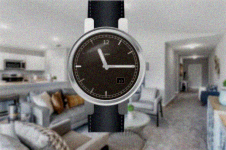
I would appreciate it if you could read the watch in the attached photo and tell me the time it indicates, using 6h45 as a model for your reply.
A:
11h15
